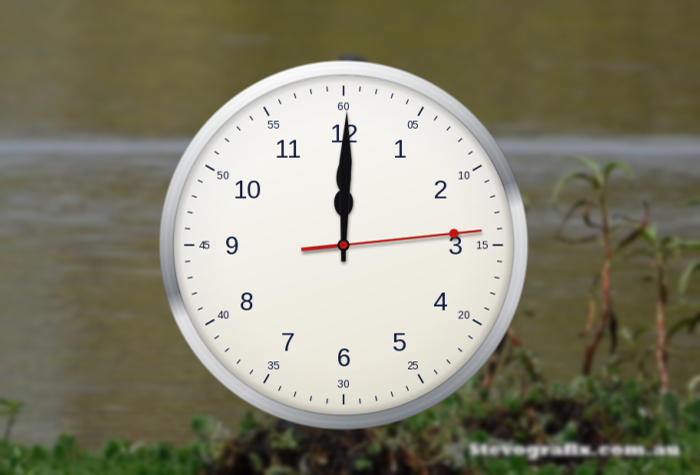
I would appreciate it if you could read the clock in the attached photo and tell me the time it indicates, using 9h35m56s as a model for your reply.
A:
12h00m14s
